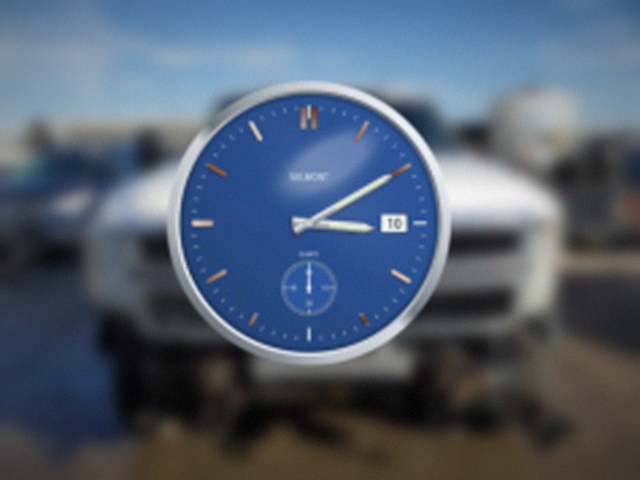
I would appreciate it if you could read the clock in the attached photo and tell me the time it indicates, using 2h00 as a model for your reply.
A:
3h10
